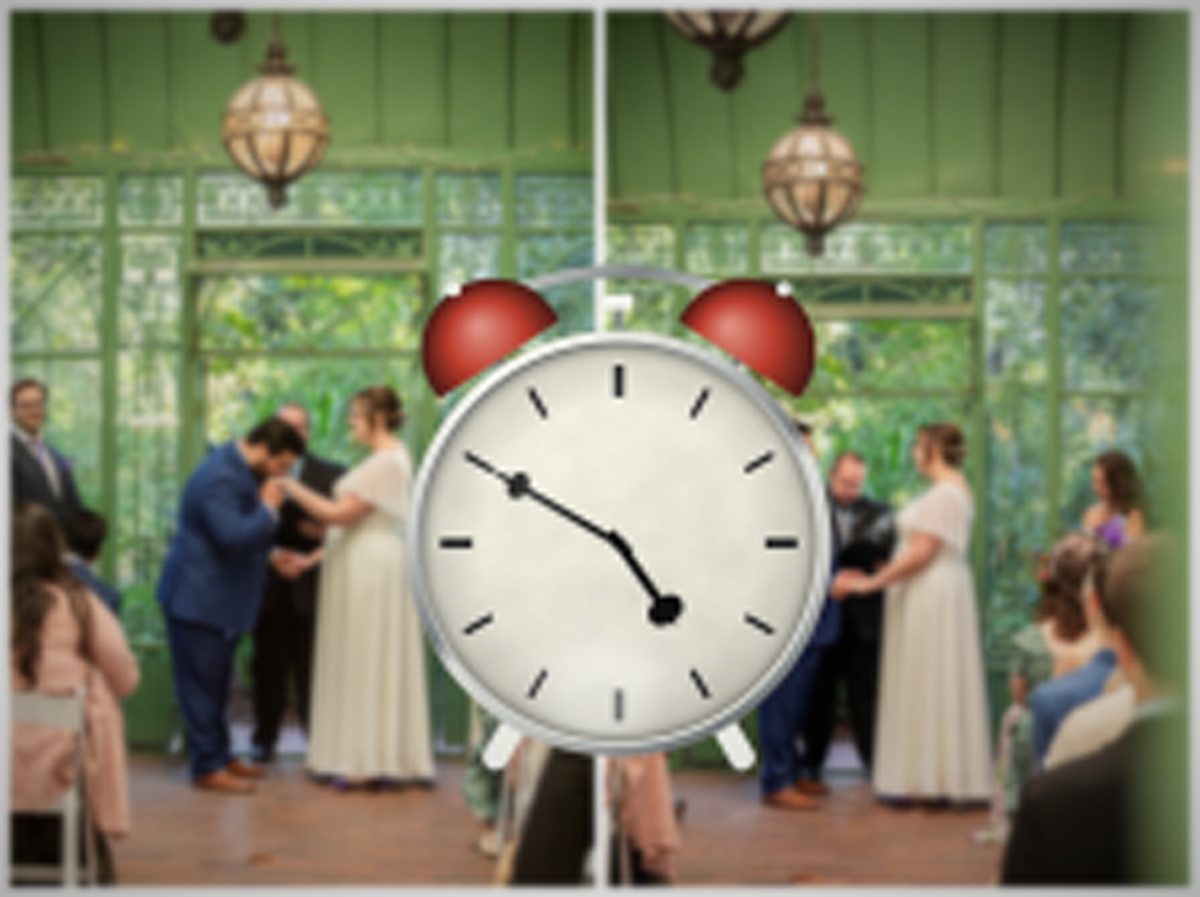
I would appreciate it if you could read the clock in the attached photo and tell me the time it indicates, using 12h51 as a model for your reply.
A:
4h50
